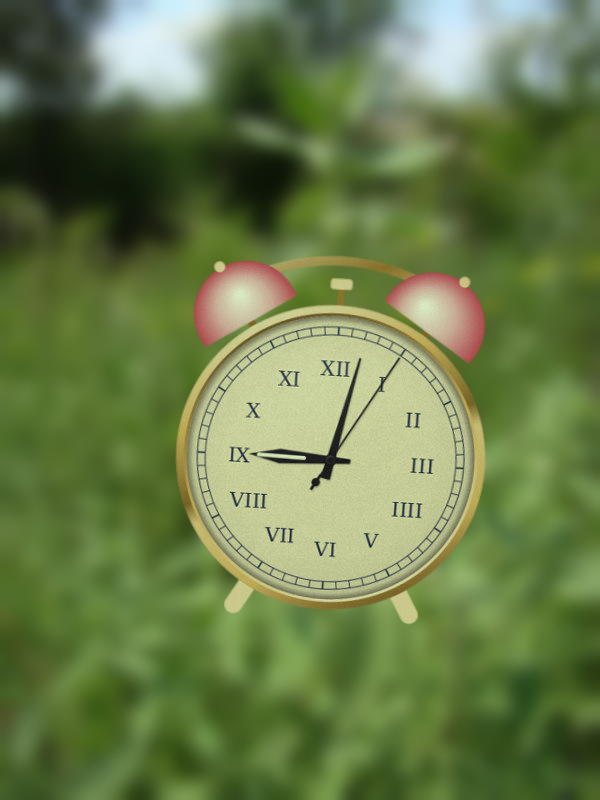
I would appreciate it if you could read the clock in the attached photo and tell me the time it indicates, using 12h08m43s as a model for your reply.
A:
9h02m05s
